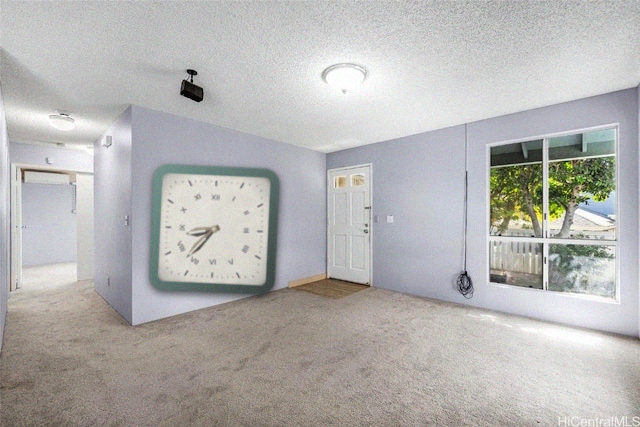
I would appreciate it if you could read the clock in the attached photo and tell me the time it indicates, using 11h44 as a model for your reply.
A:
8h37
